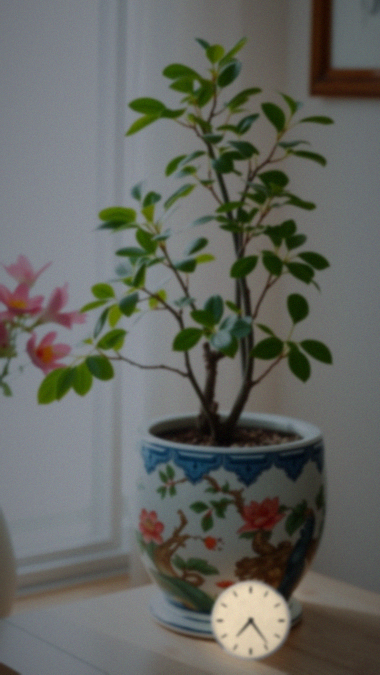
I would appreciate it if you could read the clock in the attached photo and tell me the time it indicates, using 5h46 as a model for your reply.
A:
7h24
